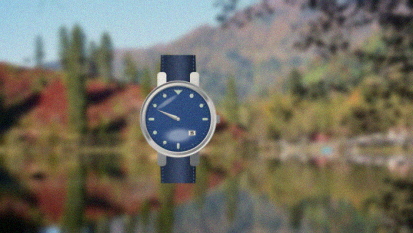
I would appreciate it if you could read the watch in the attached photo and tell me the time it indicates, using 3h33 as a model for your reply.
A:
9h49
